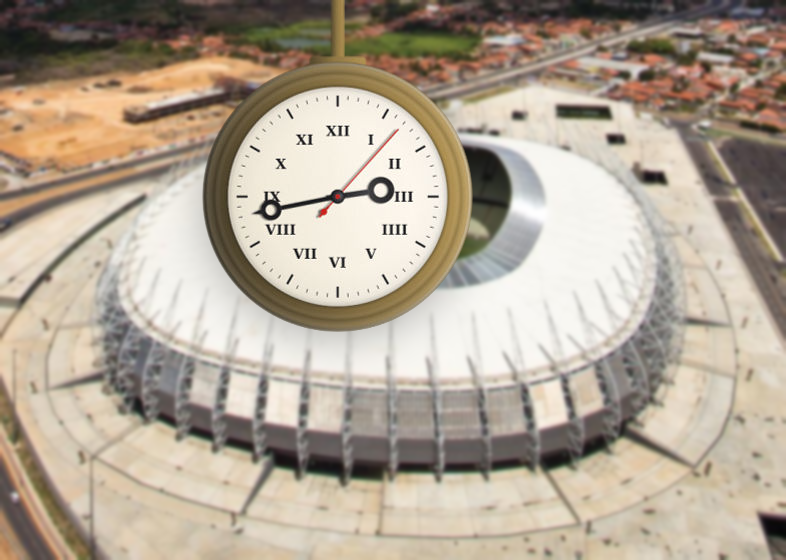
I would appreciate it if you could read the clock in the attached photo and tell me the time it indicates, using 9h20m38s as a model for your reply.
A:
2h43m07s
